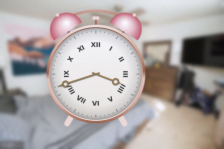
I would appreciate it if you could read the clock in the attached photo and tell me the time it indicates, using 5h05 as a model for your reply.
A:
3h42
